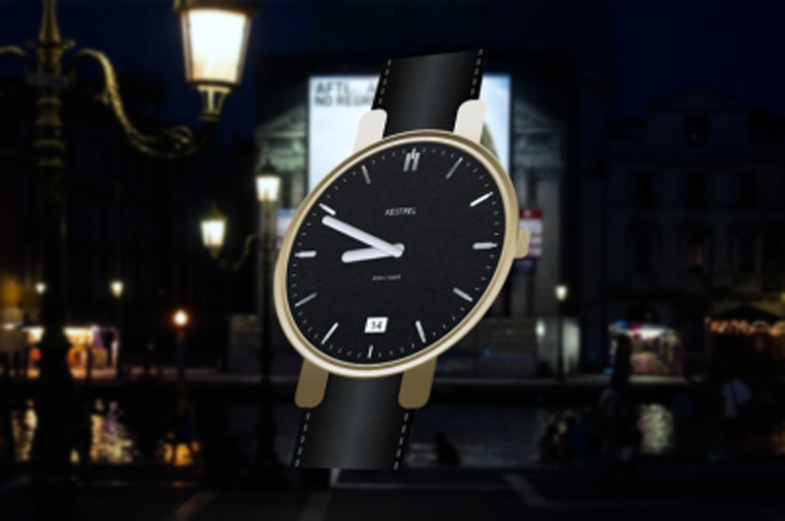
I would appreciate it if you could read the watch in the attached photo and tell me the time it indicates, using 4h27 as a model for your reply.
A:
8h49
